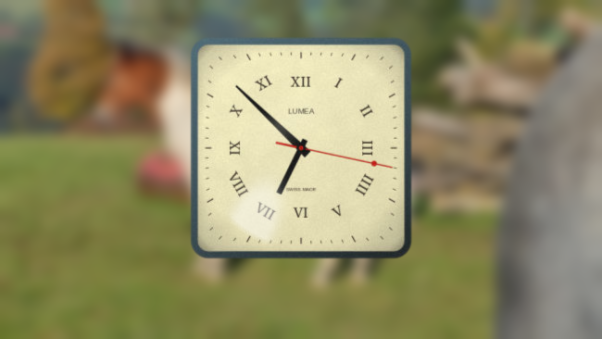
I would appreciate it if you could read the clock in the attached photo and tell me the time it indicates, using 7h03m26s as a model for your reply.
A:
6h52m17s
